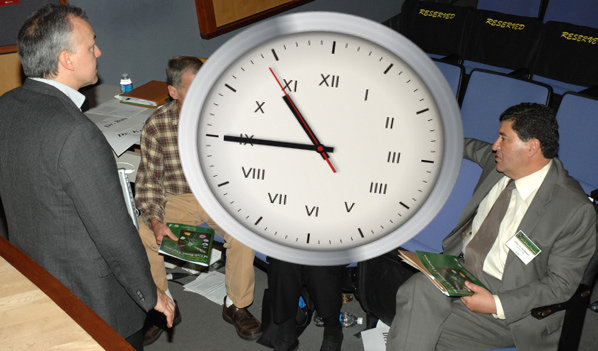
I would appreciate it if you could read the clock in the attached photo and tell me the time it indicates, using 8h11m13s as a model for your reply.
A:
10h44m54s
